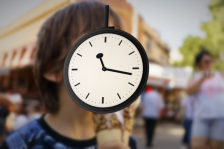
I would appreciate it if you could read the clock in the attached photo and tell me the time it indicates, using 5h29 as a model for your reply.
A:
11h17
